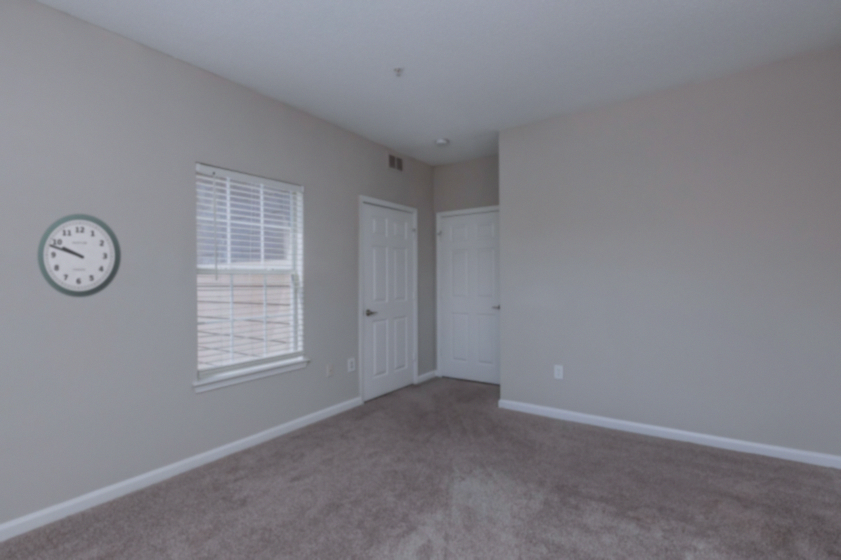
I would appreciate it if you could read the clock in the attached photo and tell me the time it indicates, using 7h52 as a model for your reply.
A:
9h48
